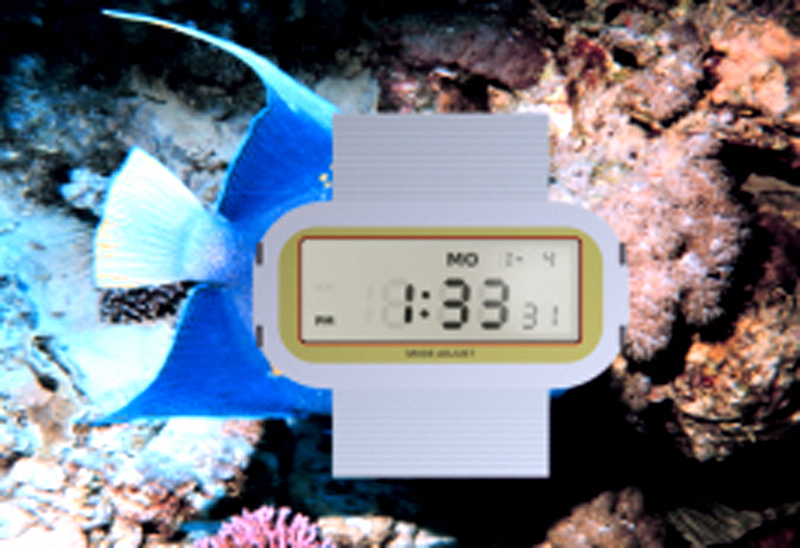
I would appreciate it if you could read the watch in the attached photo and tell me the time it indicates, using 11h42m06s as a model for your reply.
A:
1h33m31s
